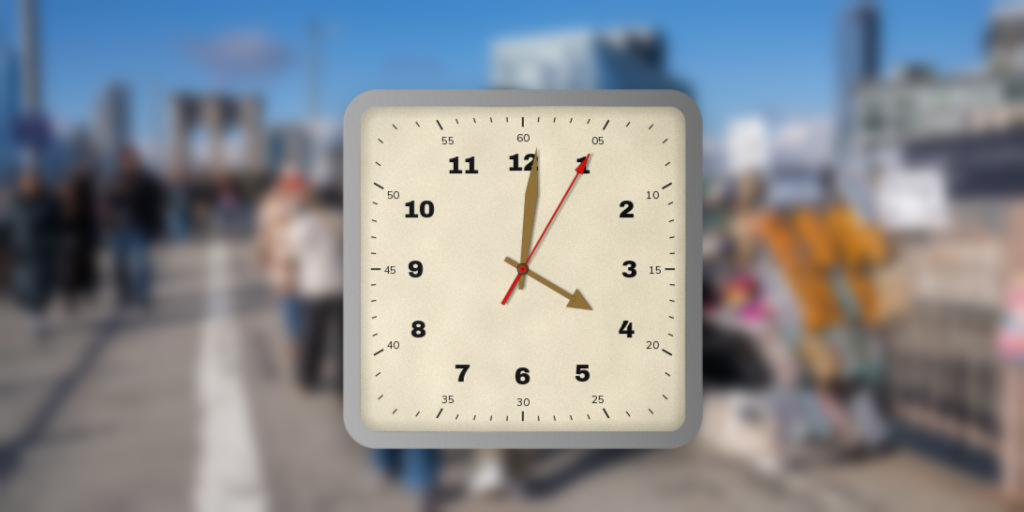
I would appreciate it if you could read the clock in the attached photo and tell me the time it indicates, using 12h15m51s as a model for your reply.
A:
4h01m05s
